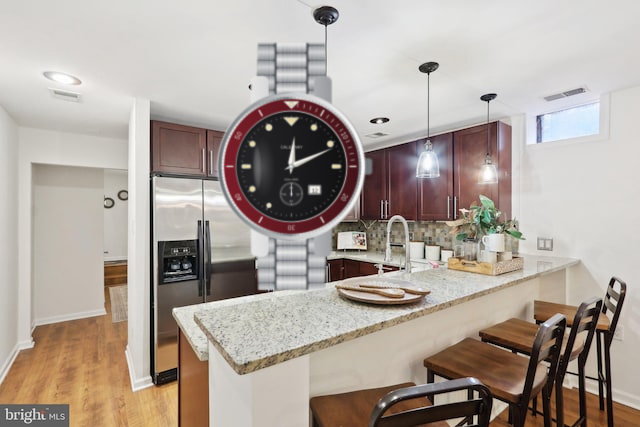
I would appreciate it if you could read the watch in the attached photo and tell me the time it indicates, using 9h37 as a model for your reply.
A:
12h11
